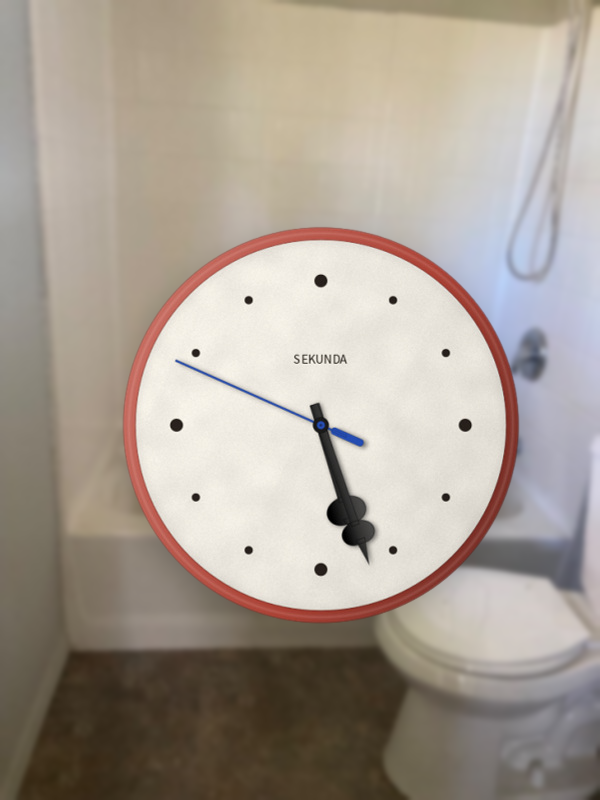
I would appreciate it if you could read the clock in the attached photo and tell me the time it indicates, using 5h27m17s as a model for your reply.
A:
5h26m49s
